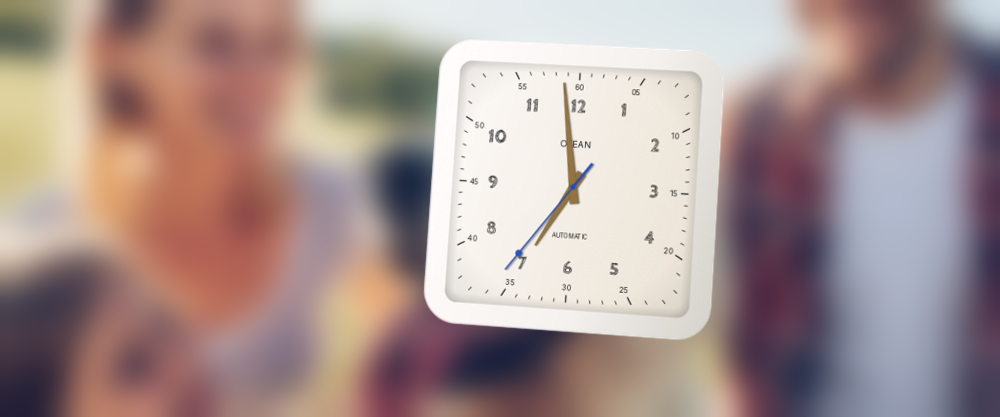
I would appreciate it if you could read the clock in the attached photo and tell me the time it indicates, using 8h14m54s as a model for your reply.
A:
6h58m36s
